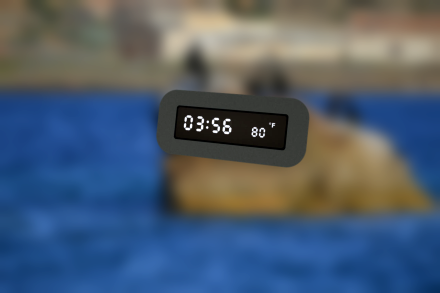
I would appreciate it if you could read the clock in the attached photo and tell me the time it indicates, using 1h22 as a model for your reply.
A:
3h56
